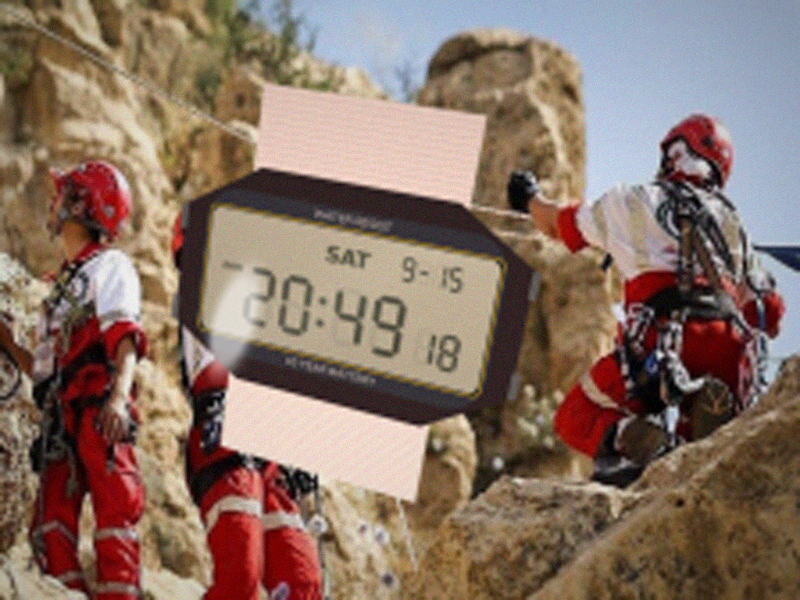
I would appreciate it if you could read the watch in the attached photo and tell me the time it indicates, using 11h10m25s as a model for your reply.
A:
20h49m18s
